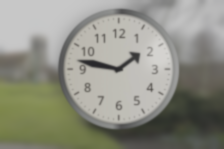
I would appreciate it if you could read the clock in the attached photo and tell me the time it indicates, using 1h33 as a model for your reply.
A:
1h47
